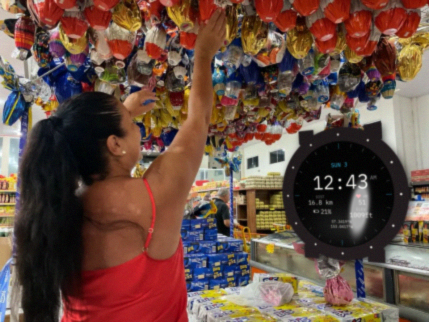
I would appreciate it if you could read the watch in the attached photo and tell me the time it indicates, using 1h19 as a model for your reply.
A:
12h43
